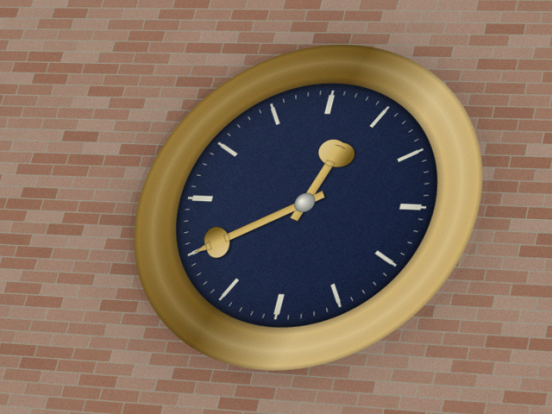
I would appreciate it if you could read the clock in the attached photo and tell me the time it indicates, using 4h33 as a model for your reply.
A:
12h40
